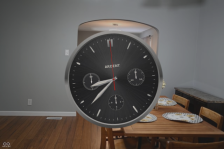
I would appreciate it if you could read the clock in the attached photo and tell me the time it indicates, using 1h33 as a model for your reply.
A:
8h38
